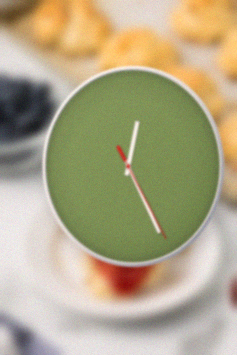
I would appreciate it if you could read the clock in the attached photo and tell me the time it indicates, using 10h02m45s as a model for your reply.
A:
12h25m25s
